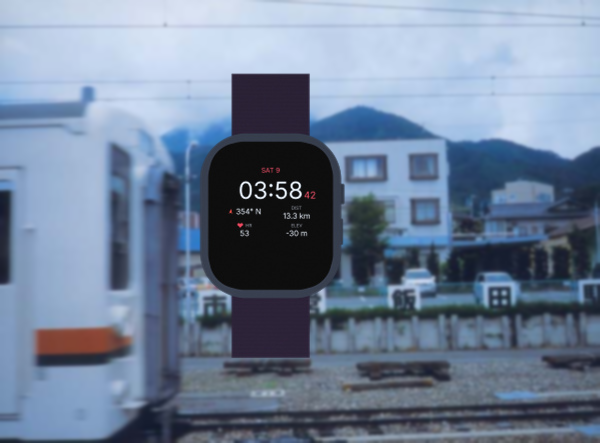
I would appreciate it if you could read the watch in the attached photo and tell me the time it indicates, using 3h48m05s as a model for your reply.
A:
3h58m42s
